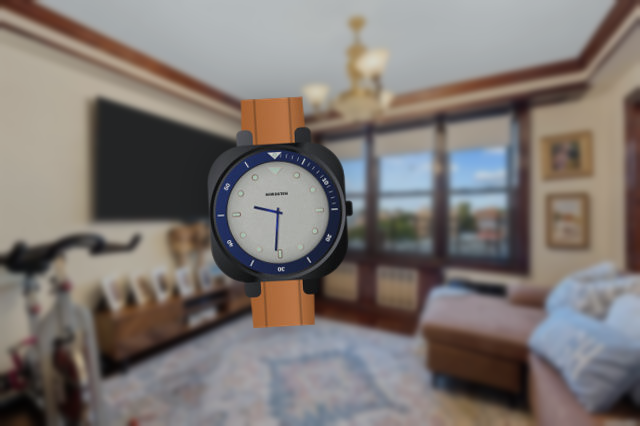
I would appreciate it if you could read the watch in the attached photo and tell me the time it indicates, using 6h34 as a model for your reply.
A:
9h31
